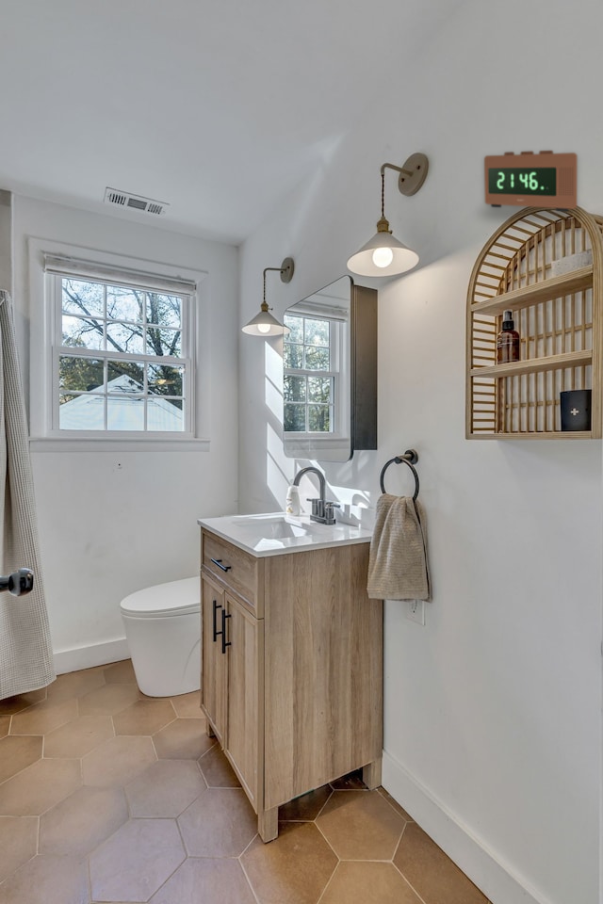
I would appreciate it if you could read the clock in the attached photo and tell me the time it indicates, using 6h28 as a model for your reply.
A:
21h46
